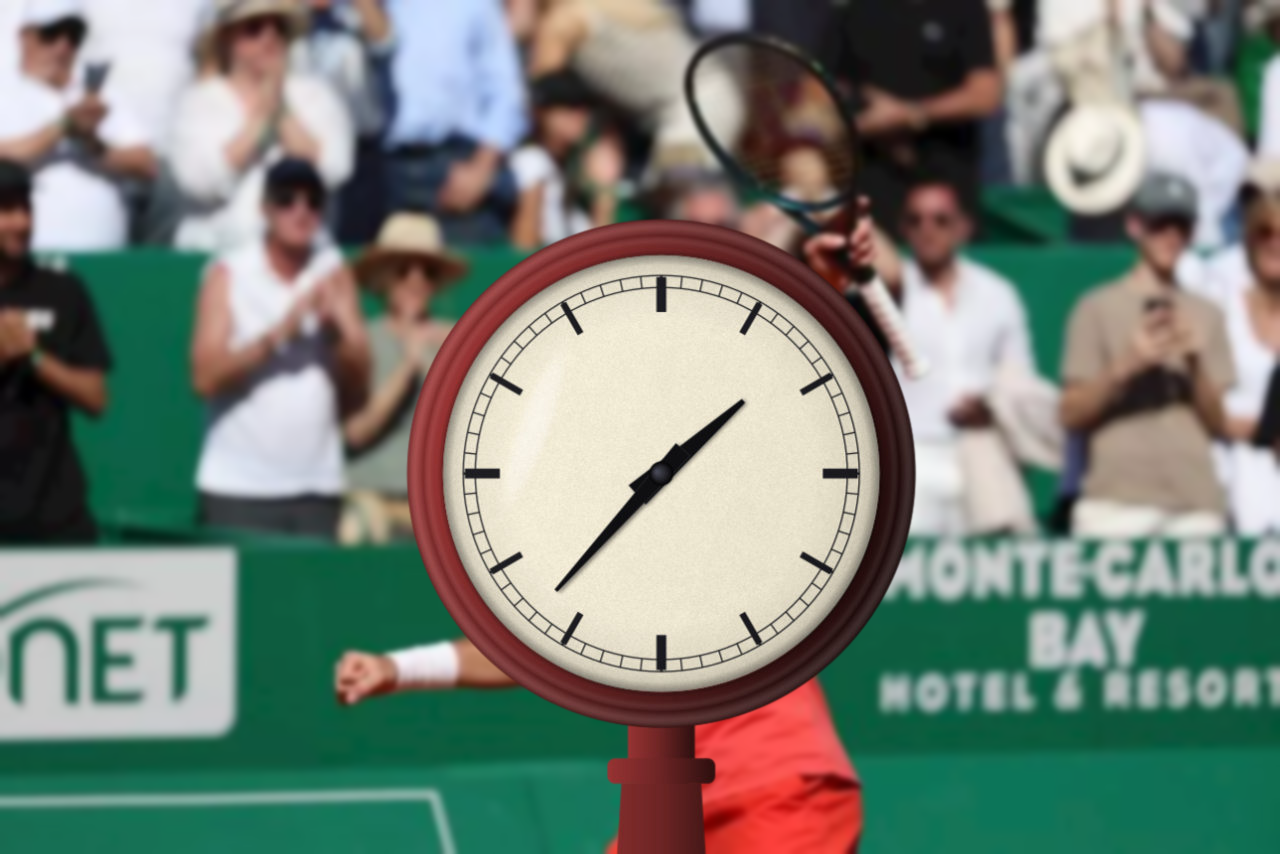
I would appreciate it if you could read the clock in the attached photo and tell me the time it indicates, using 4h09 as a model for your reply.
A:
1h37
